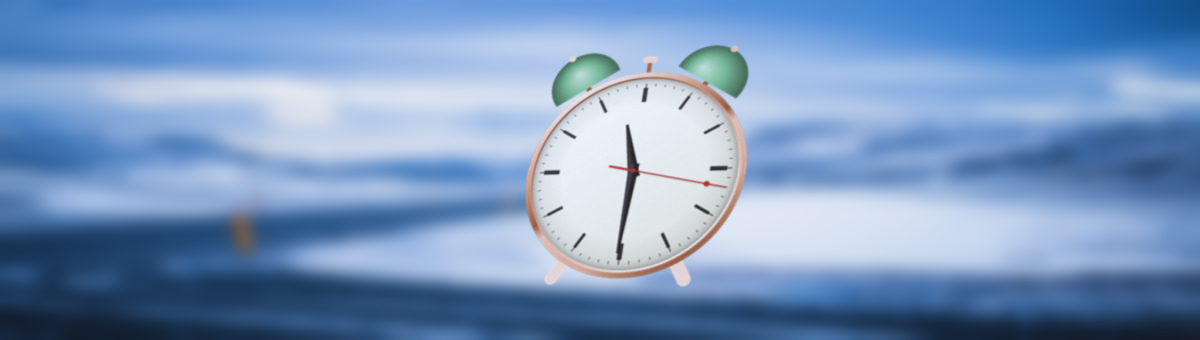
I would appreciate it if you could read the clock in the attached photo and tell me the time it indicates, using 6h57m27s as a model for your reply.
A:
11h30m17s
